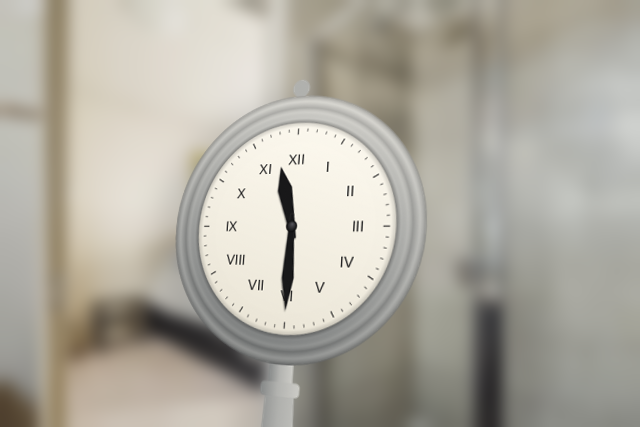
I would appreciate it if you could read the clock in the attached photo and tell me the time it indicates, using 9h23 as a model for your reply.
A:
11h30
